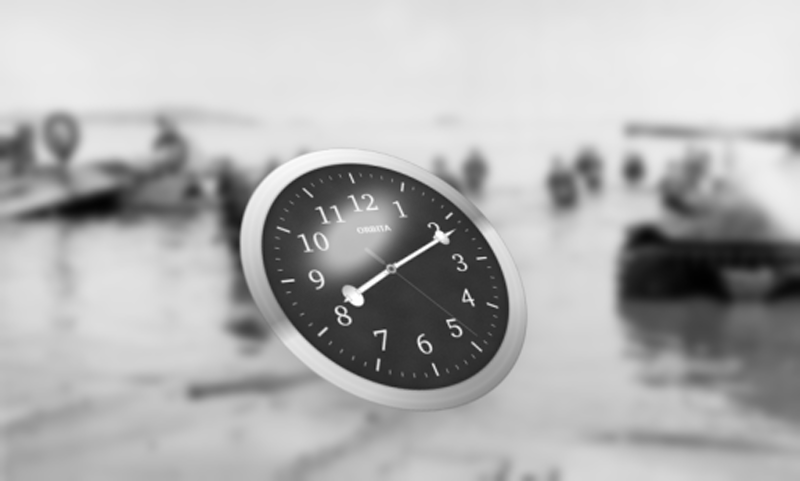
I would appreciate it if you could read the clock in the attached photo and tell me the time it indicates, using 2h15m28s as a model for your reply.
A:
8h11m24s
